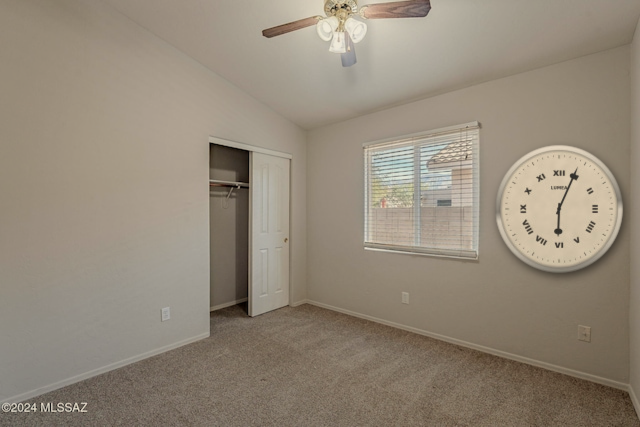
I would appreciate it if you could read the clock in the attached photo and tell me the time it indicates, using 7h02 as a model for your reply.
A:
6h04
